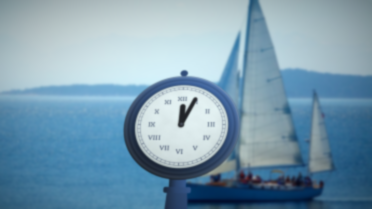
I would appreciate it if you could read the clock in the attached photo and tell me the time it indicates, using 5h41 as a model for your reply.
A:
12h04
